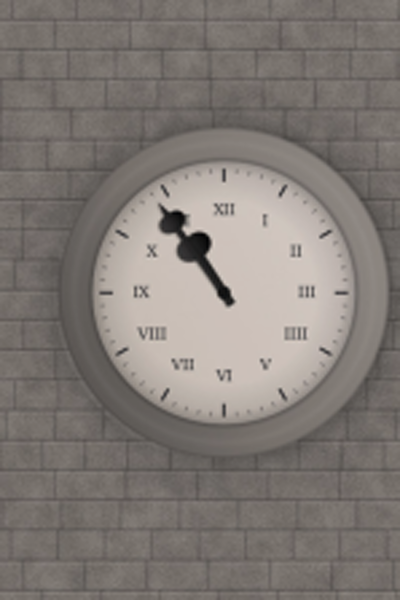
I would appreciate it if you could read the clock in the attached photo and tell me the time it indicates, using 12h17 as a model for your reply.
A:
10h54
